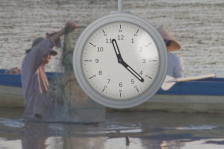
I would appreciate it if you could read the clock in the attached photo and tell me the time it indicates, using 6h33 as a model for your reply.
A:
11h22
